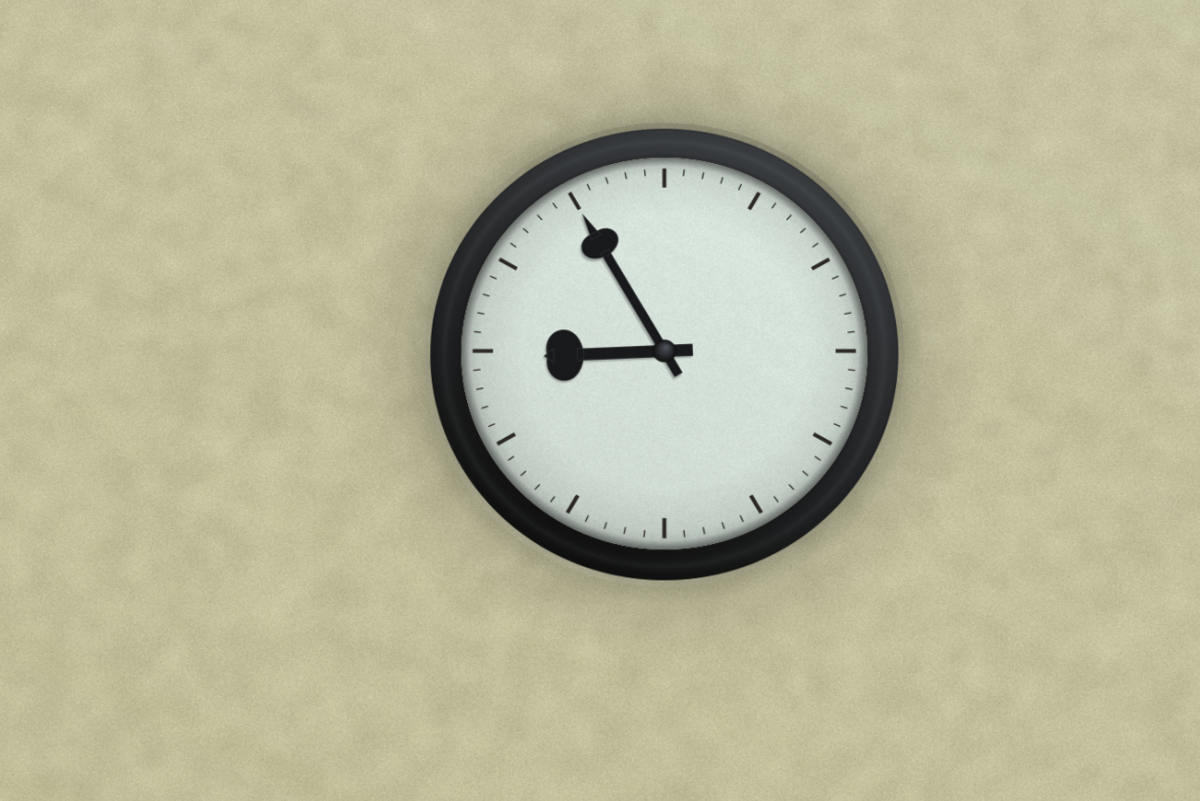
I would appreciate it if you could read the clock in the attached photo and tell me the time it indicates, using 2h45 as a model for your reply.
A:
8h55
